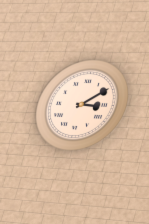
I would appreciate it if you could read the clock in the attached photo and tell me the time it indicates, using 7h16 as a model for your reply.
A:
3h09
